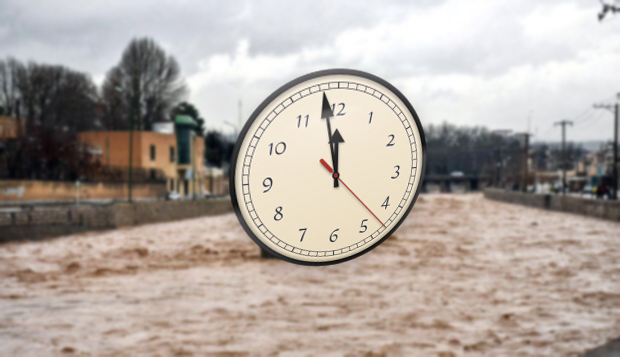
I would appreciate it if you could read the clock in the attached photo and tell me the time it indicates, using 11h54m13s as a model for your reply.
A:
11h58m23s
